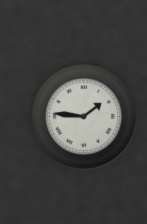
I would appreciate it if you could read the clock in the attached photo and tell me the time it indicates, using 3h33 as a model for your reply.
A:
1h46
